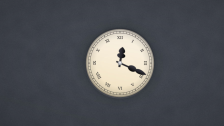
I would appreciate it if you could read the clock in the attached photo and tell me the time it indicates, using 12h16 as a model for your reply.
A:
12h19
